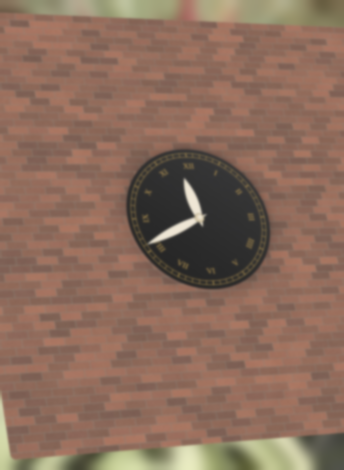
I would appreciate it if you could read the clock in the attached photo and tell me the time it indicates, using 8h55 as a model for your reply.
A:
11h41
